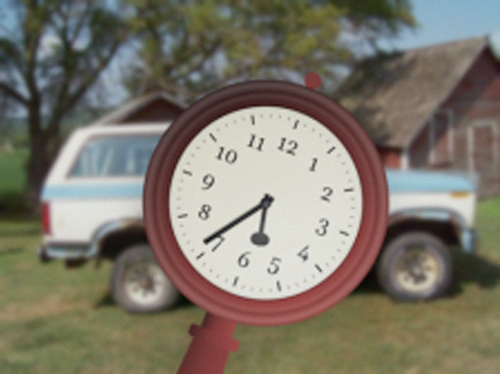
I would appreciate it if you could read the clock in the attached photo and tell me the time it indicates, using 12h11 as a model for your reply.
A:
5h36
